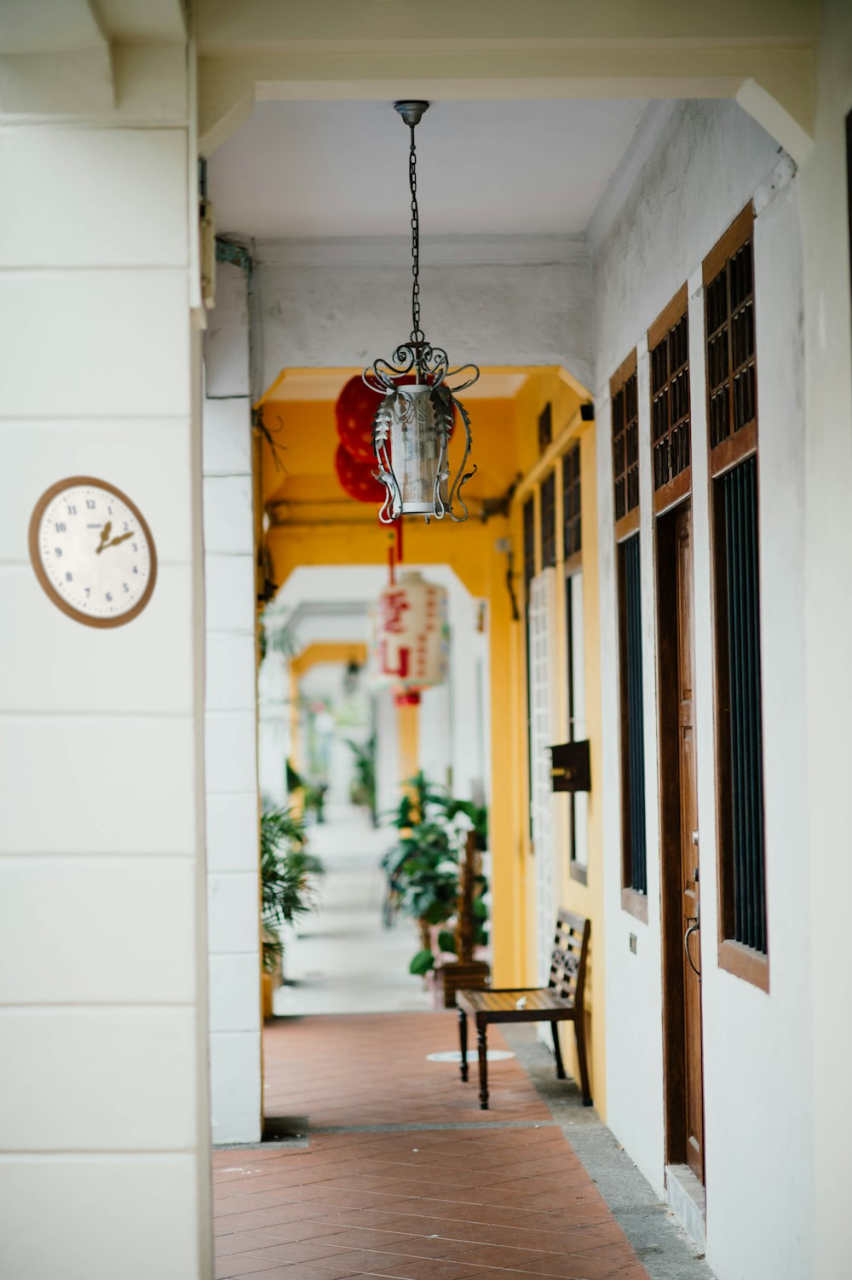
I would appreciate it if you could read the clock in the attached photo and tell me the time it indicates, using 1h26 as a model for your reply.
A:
1h12
